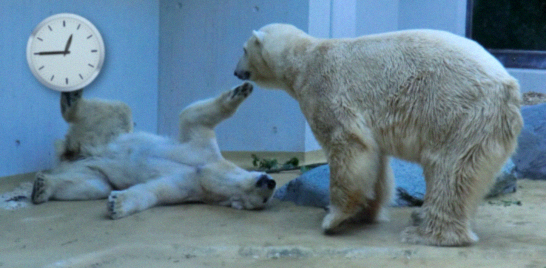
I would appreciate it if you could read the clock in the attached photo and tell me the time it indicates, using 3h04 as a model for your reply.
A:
12h45
